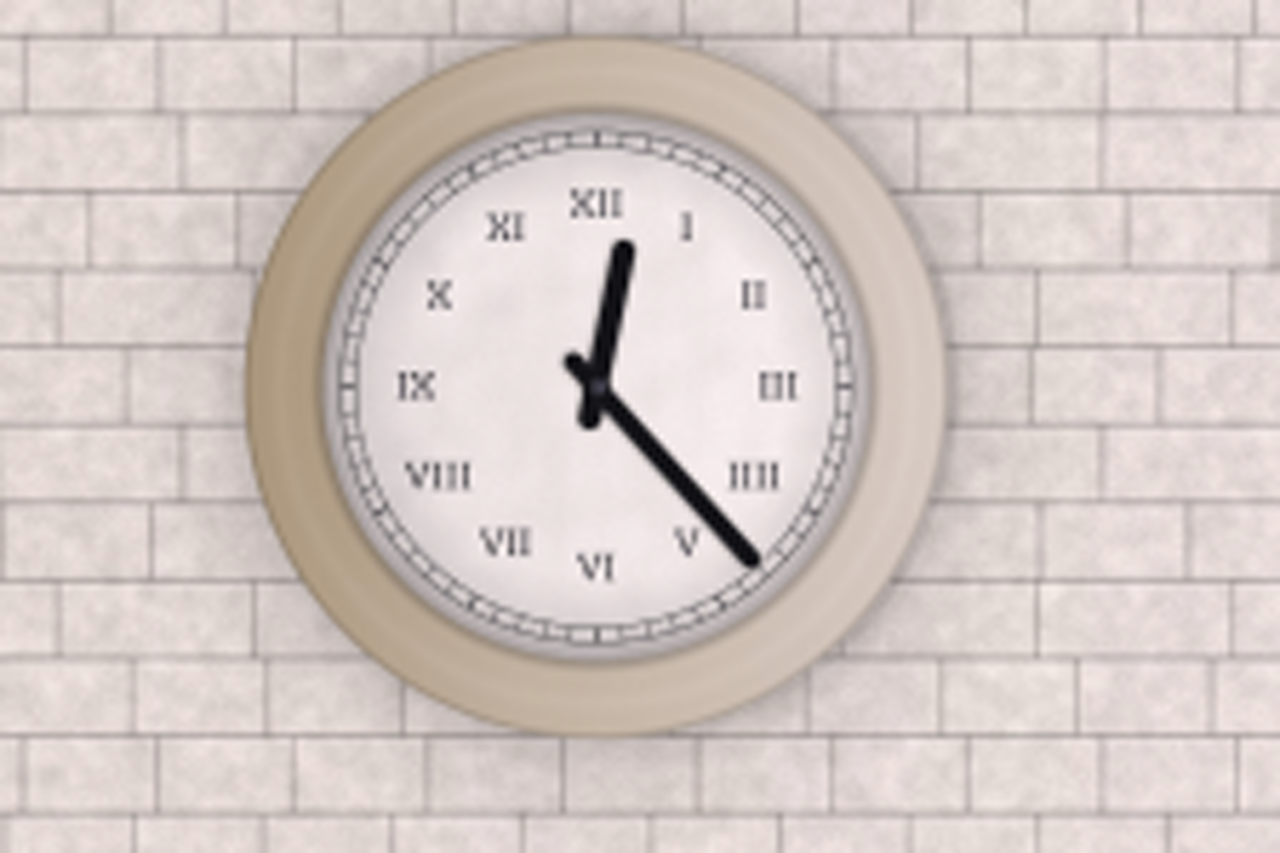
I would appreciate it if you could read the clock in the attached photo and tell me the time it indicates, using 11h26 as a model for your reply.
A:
12h23
